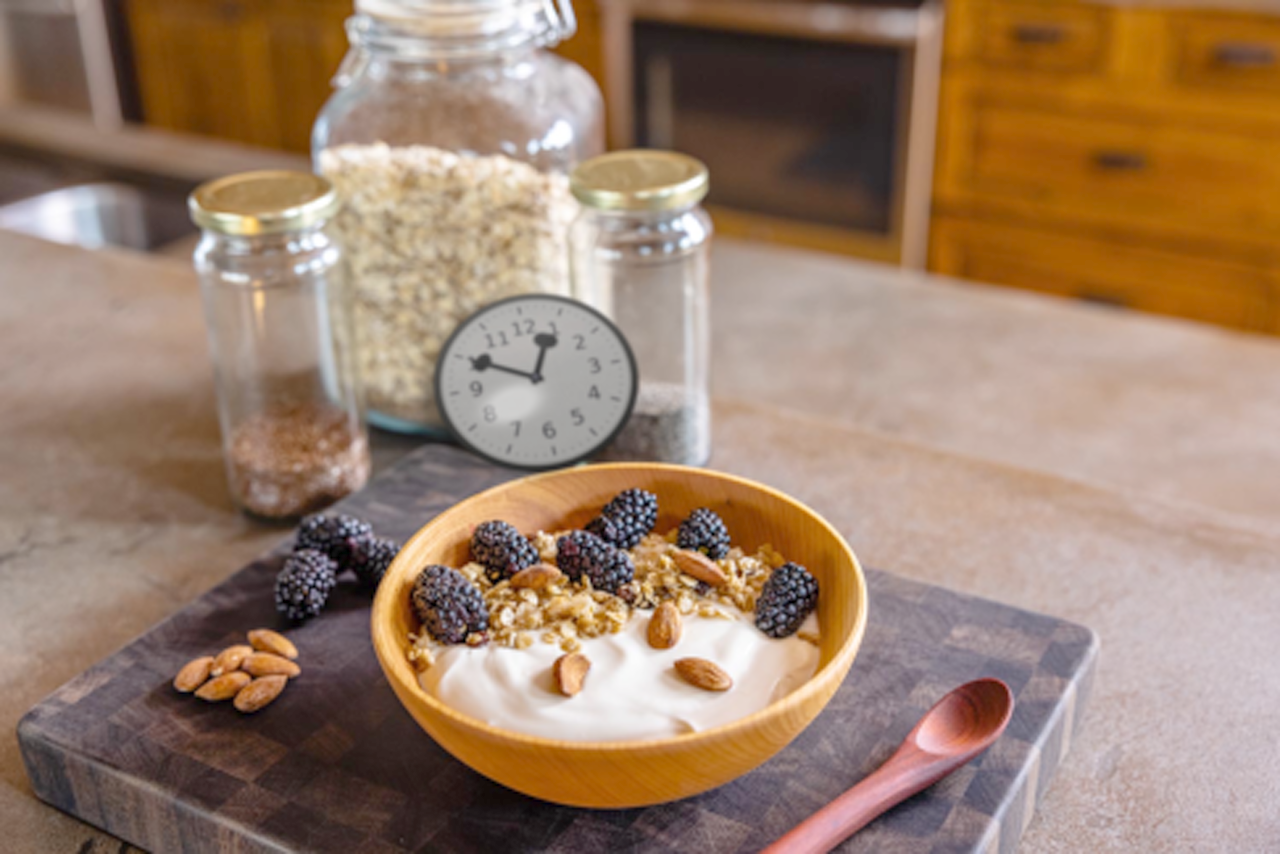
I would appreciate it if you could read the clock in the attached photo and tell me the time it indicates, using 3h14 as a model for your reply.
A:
12h50
